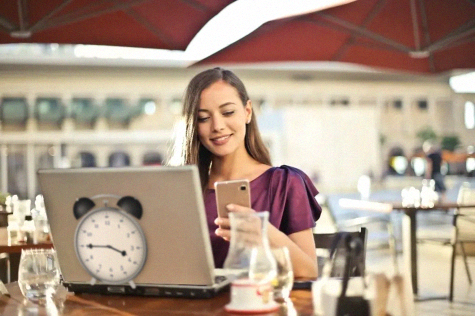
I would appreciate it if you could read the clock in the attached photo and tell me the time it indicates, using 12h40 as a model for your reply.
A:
3h45
